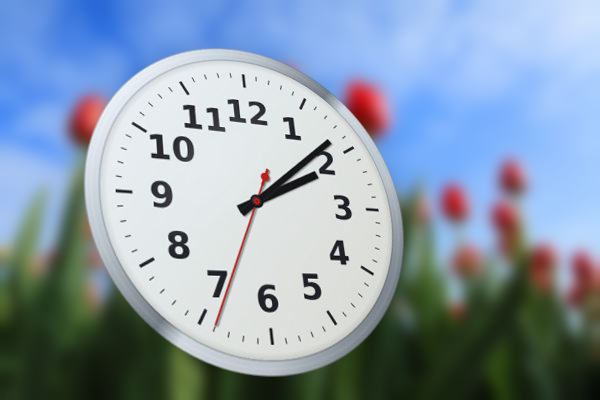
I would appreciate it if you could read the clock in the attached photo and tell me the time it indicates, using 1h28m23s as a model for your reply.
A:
2h08m34s
